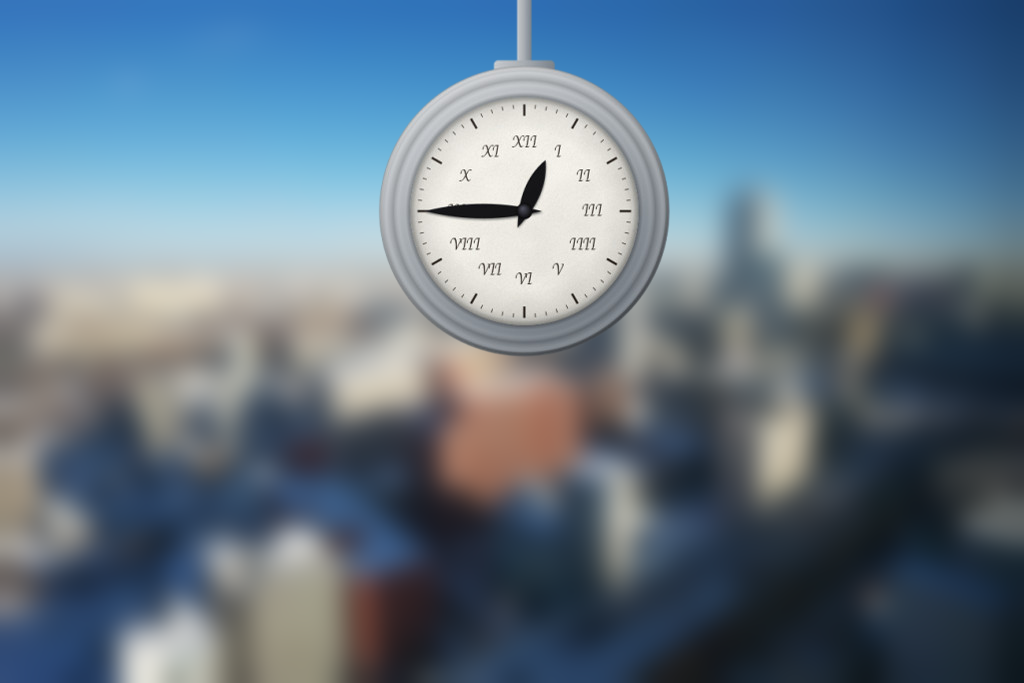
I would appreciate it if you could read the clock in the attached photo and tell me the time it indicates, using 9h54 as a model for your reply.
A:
12h45
